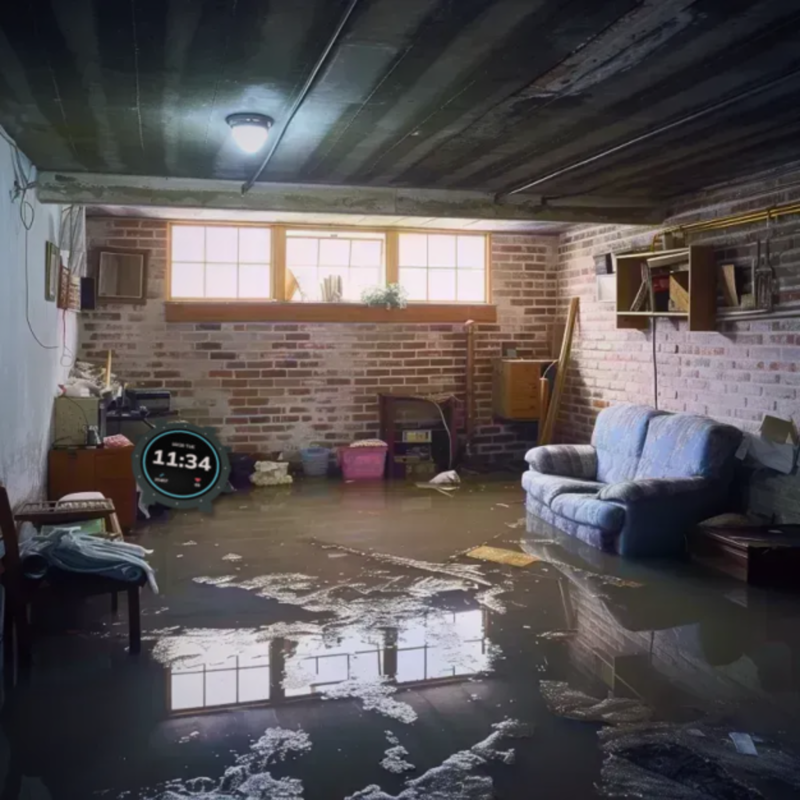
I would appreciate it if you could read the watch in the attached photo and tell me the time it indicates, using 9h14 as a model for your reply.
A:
11h34
